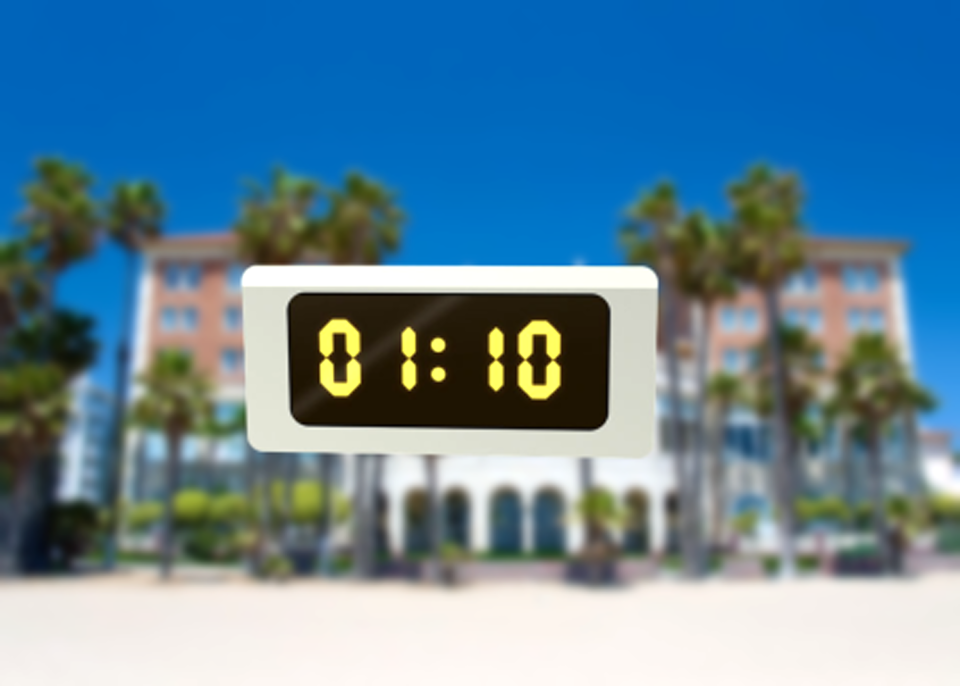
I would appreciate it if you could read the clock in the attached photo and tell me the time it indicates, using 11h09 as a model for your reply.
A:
1h10
